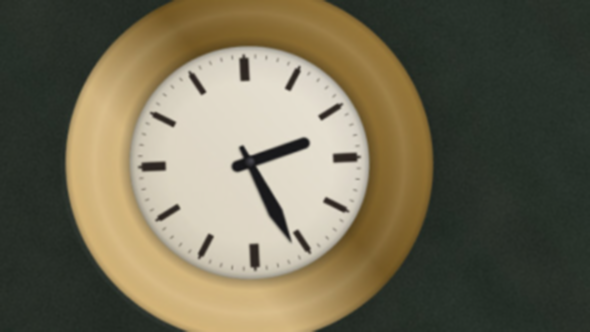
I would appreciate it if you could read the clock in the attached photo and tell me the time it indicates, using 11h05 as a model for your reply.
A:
2h26
